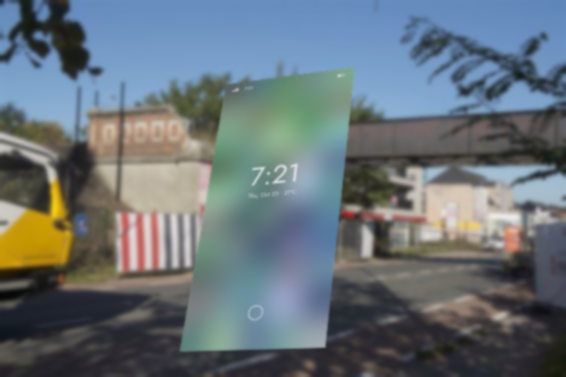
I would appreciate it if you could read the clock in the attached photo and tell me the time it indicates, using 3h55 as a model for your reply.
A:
7h21
